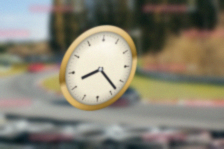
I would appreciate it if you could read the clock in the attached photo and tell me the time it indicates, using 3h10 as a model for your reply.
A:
8h23
